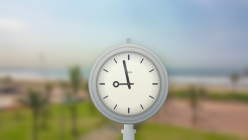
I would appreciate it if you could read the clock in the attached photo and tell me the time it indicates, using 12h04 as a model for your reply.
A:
8h58
